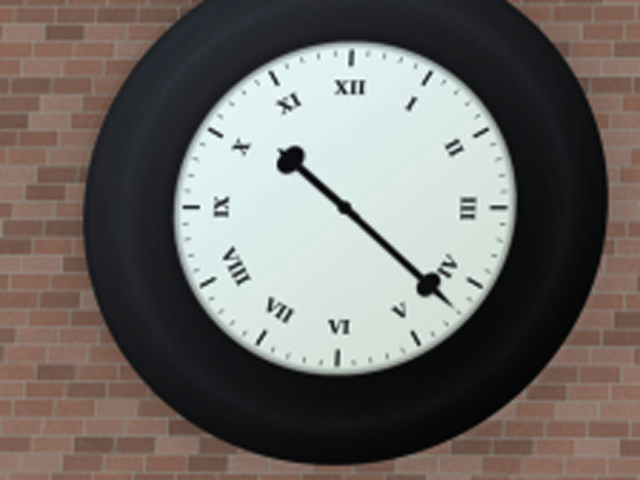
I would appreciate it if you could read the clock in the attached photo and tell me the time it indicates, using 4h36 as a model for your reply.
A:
10h22
